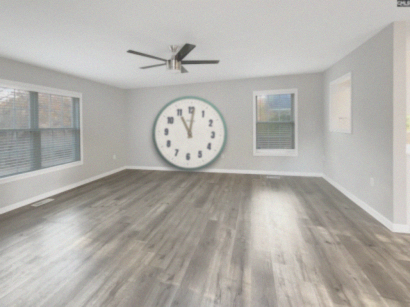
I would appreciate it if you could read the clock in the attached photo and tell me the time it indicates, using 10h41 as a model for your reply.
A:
11h01
